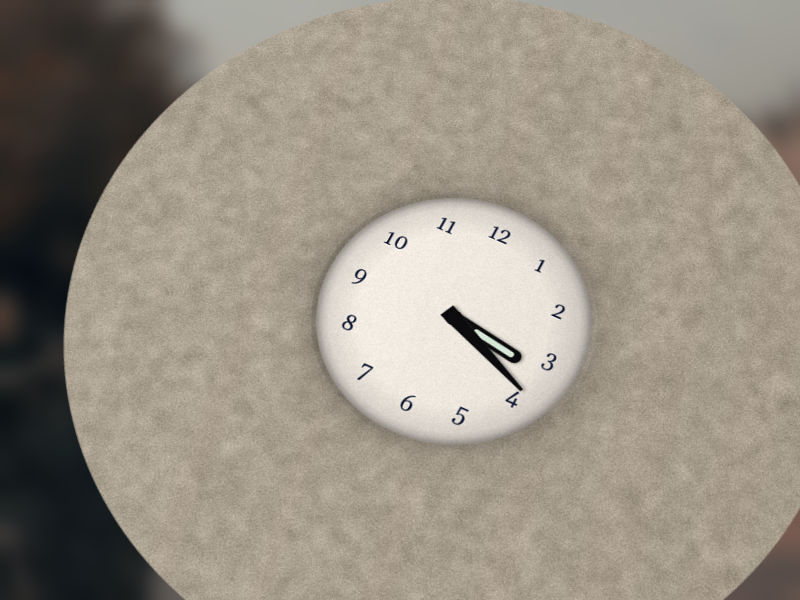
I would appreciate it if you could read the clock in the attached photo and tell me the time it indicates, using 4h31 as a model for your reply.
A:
3h19
